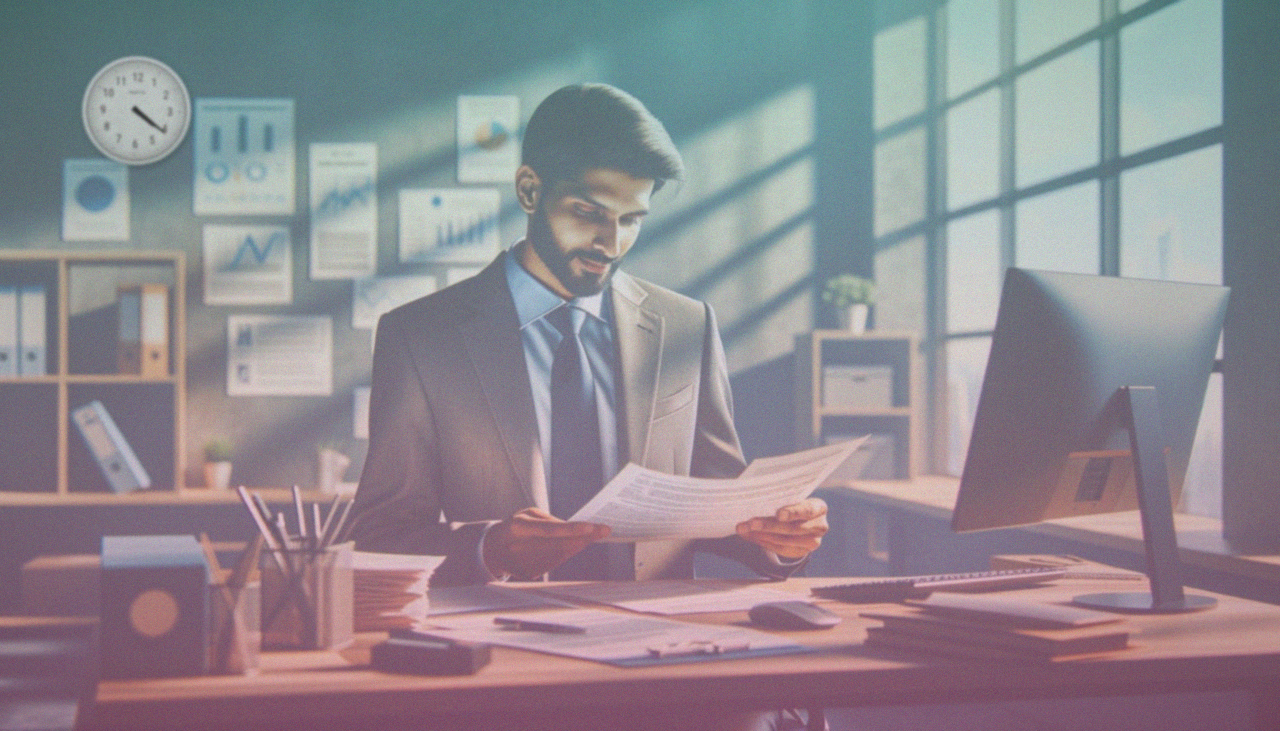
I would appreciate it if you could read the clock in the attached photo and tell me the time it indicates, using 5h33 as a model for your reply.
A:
4h21
